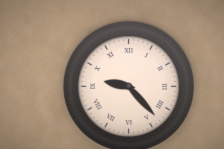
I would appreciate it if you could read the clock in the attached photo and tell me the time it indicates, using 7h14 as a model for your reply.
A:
9h23
